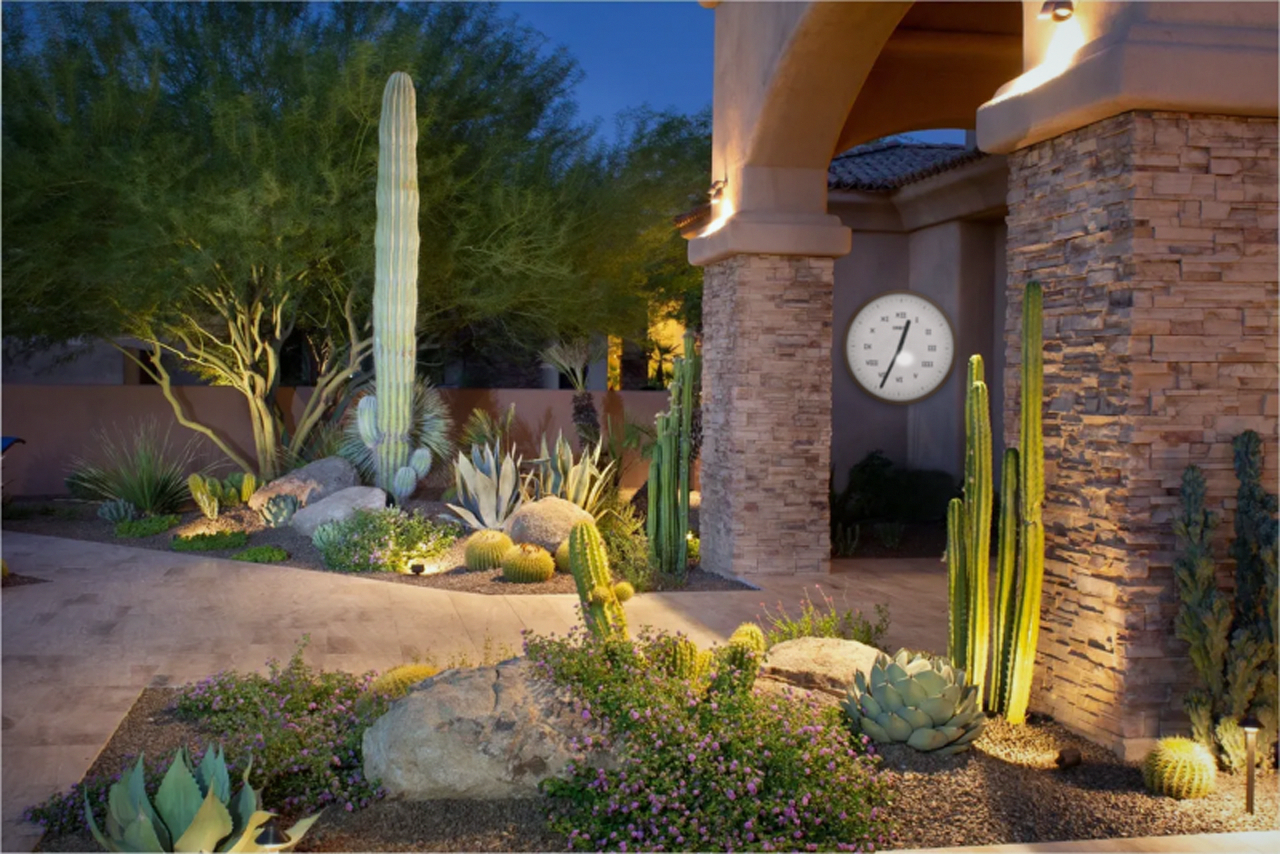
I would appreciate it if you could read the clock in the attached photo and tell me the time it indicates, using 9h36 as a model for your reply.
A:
12h34
